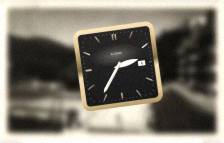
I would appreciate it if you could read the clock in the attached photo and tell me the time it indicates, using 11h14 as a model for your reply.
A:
2h36
